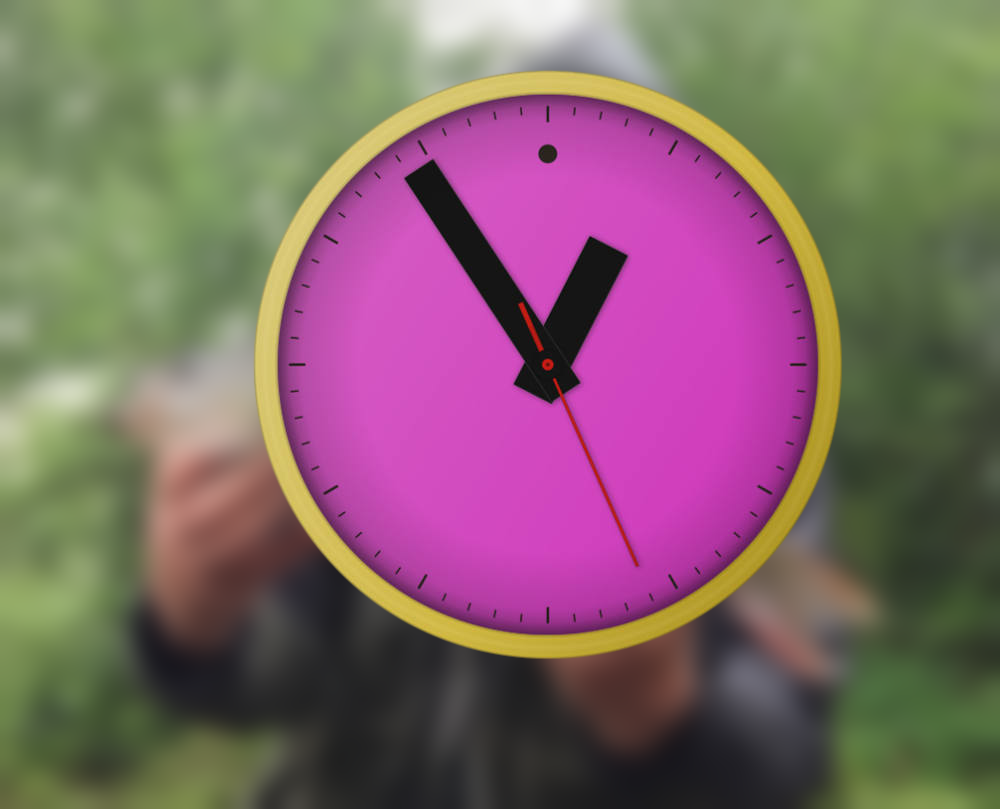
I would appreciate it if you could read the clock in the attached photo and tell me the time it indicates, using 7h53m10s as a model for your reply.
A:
12h54m26s
